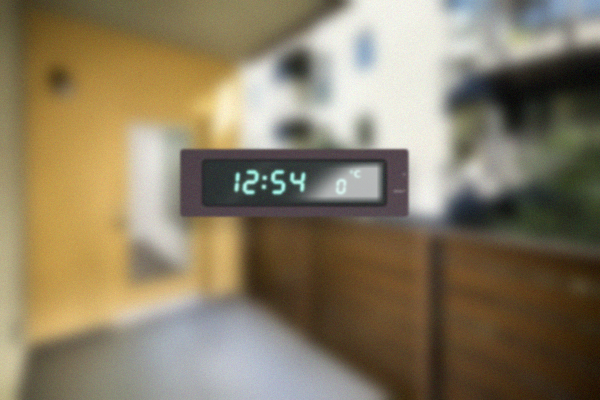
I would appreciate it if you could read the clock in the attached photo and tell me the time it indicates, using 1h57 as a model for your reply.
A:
12h54
